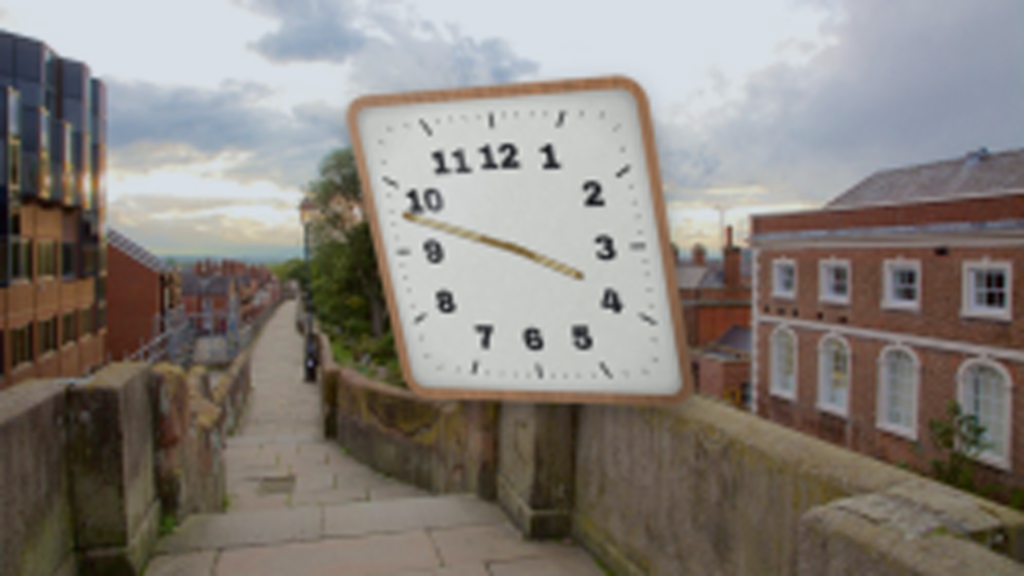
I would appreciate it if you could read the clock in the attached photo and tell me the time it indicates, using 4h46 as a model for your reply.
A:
3h48
